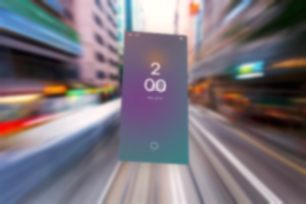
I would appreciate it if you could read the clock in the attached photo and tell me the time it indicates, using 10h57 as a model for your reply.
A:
2h00
